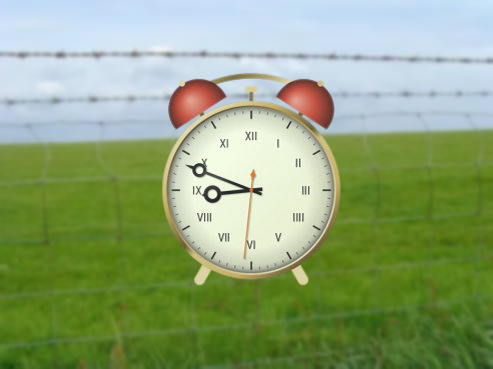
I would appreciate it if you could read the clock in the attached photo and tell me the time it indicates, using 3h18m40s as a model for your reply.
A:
8h48m31s
